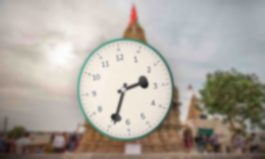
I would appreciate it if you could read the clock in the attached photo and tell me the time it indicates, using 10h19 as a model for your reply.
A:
2h34
